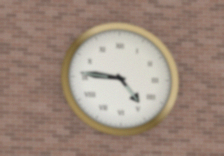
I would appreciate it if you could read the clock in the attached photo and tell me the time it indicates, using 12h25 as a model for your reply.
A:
4h46
